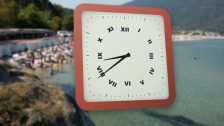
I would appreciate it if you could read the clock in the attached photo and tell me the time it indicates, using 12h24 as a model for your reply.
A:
8h39
